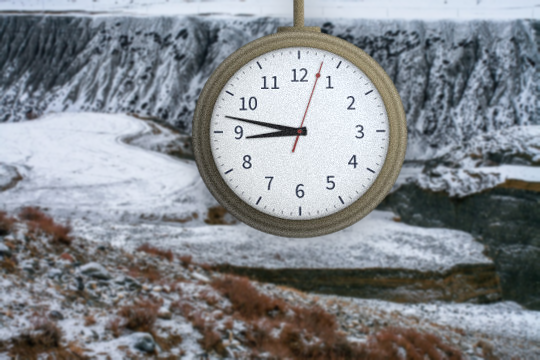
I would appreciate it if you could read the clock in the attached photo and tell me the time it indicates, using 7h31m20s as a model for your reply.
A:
8h47m03s
